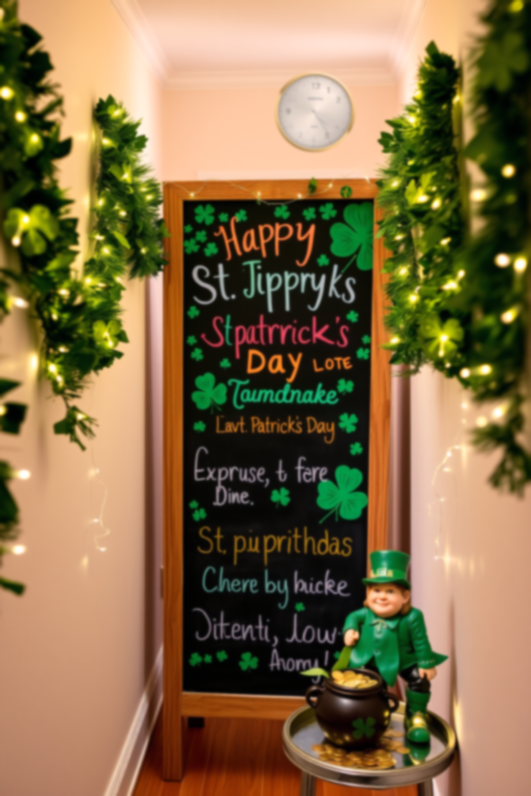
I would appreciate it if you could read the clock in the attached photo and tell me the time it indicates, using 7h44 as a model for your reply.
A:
4h24
